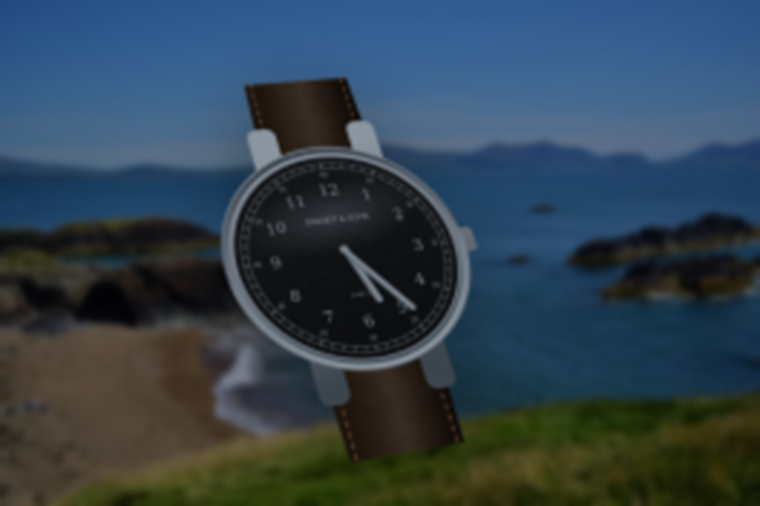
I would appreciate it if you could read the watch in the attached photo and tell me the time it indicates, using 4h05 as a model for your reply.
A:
5h24
